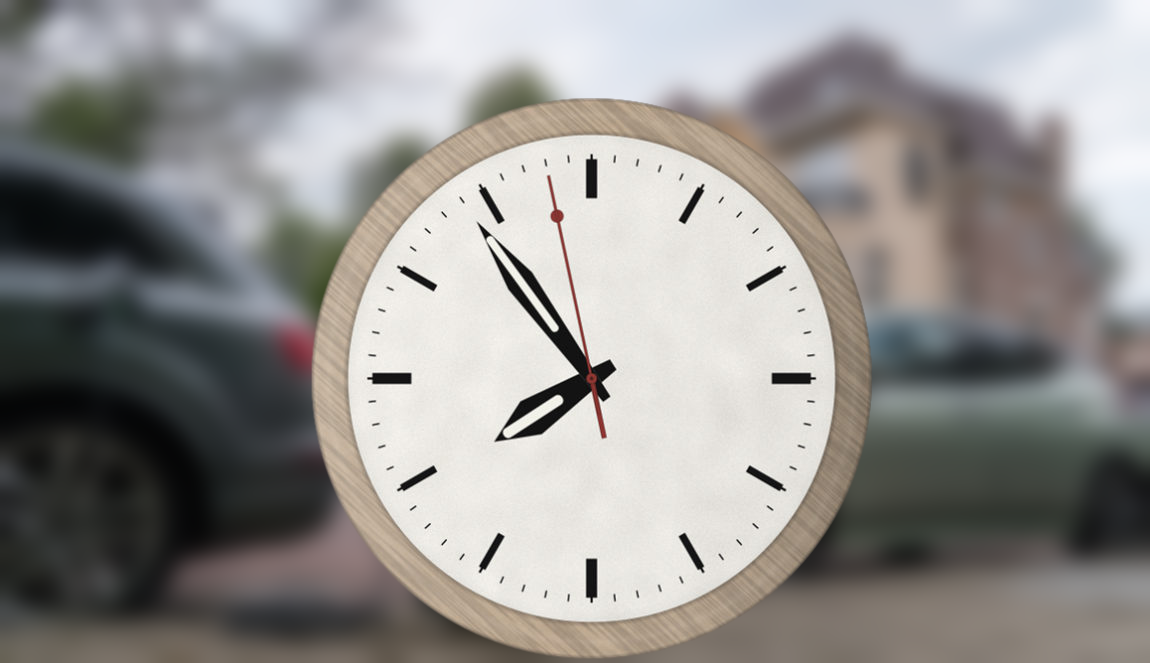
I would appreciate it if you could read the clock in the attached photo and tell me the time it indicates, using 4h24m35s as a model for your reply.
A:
7h53m58s
